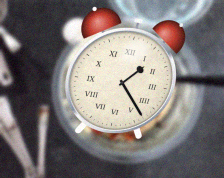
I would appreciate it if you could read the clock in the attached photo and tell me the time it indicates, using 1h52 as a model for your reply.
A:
1h23
